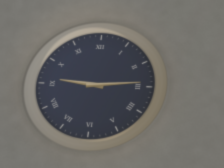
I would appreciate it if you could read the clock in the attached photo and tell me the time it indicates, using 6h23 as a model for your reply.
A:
9h14
